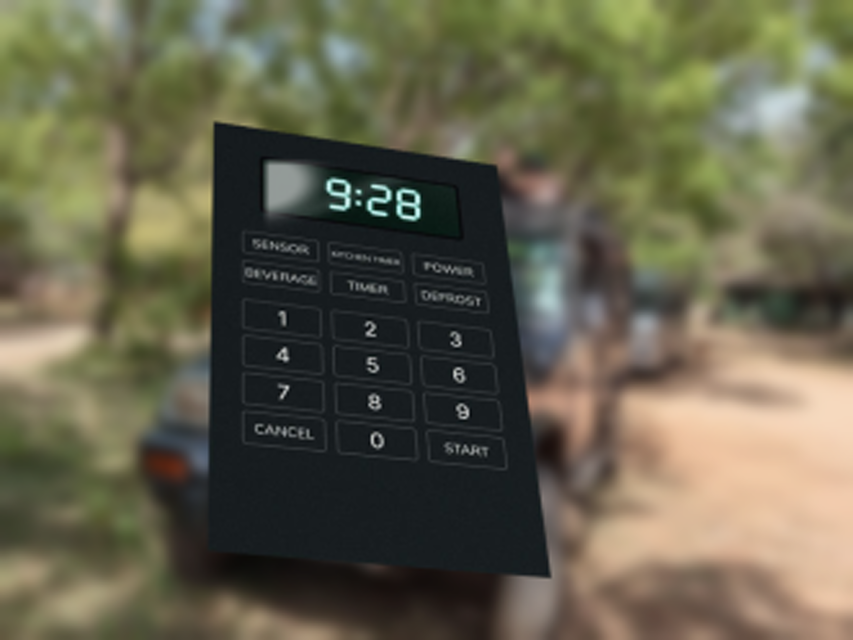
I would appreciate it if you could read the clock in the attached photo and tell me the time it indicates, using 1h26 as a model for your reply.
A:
9h28
